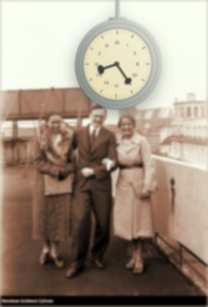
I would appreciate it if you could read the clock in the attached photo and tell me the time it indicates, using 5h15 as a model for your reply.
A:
8h24
